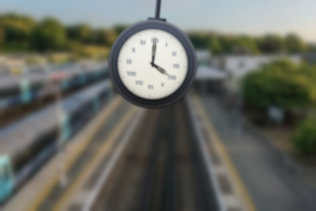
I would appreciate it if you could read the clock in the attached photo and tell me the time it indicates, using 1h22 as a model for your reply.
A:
4h00
